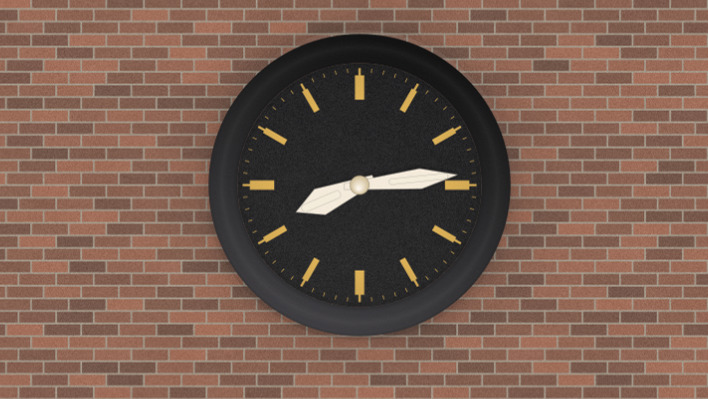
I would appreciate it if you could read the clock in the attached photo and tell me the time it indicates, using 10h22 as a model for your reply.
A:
8h14
